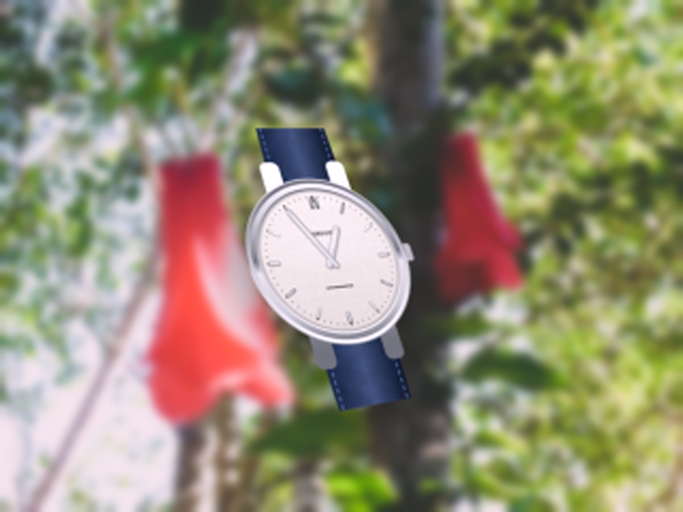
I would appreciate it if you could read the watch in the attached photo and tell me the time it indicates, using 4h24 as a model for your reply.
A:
12h55
